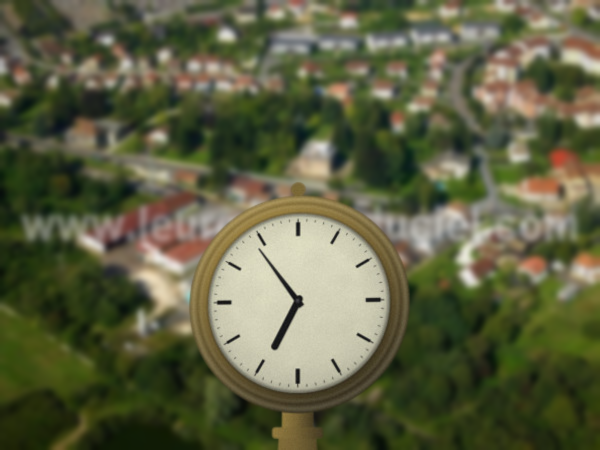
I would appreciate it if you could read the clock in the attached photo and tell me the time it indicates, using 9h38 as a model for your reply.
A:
6h54
